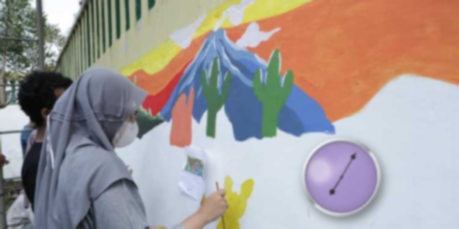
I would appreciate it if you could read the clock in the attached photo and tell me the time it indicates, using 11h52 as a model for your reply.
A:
7h05
